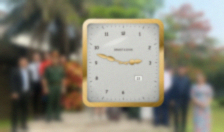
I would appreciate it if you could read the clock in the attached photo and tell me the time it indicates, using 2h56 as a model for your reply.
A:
2h48
